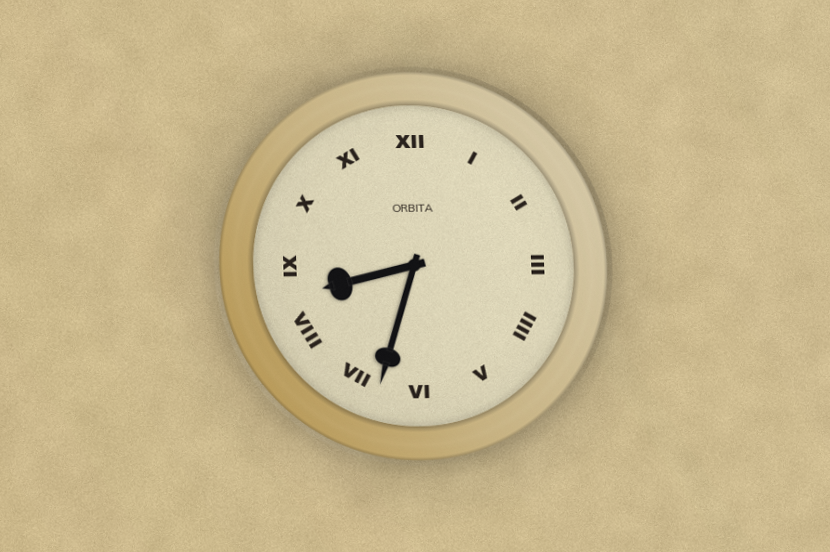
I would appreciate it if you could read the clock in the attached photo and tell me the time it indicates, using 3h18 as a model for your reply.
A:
8h33
